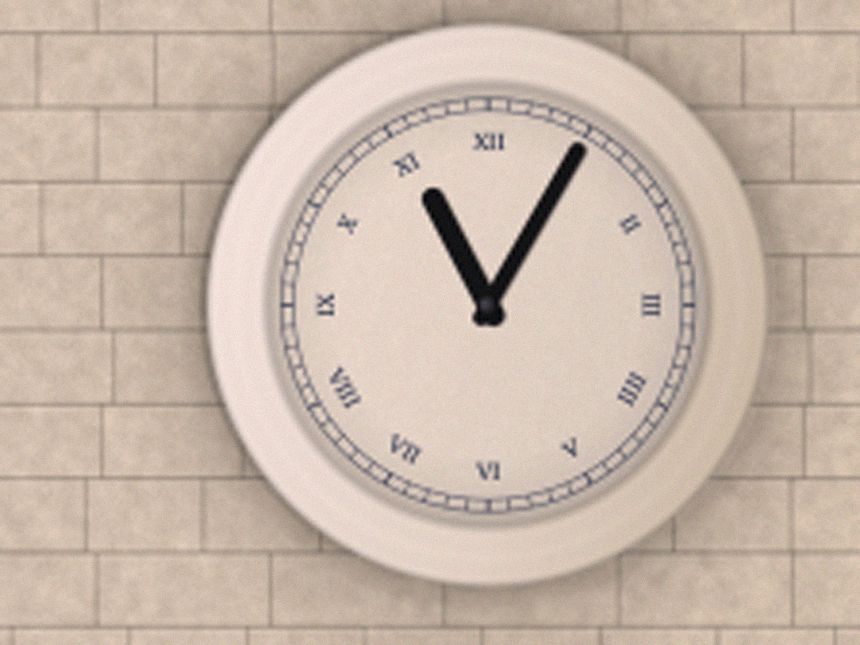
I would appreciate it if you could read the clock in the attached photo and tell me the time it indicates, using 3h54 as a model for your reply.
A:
11h05
